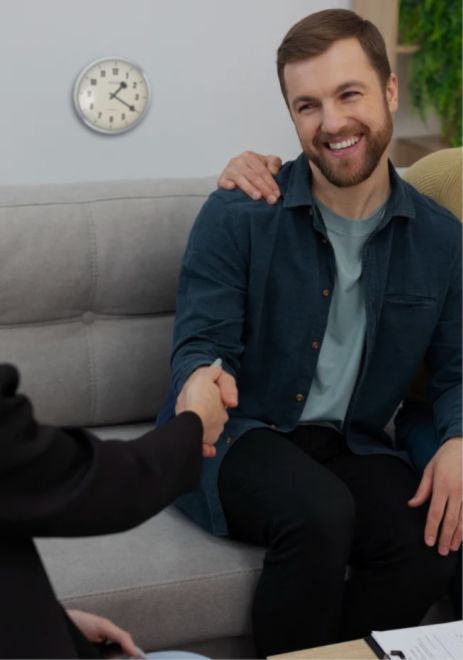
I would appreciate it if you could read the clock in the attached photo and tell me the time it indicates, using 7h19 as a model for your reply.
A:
1h20
